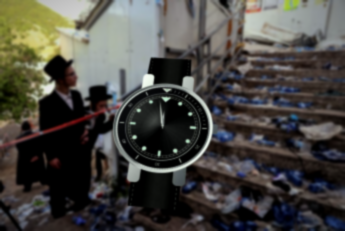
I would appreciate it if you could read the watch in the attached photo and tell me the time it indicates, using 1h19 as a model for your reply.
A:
11h58
